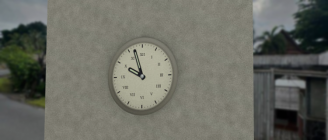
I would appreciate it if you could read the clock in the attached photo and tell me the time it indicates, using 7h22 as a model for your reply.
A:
9h57
